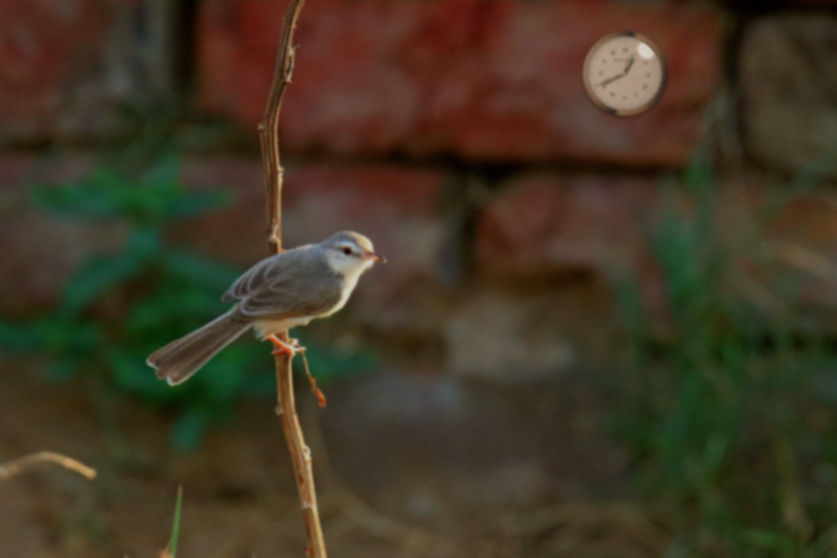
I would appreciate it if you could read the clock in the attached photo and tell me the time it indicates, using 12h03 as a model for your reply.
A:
12h41
